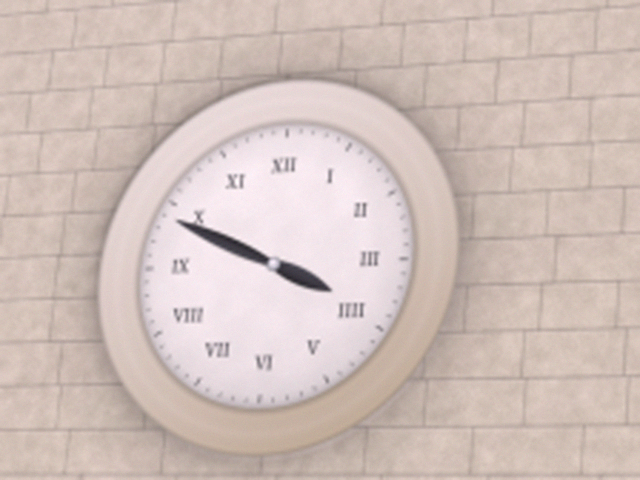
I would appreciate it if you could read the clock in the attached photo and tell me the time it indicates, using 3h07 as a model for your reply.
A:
3h49
